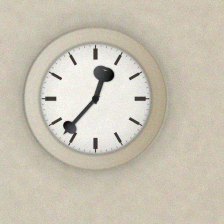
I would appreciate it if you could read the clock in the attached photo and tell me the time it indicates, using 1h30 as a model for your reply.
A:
12h37
